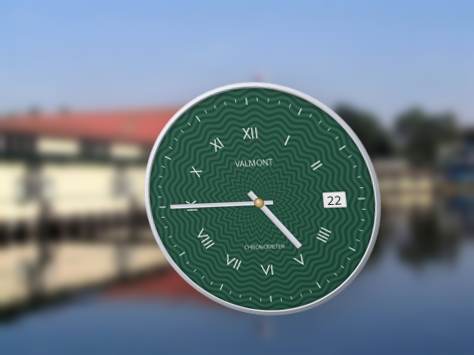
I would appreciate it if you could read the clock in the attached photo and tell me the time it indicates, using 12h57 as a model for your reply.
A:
4h45
